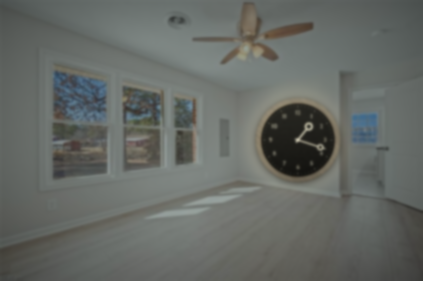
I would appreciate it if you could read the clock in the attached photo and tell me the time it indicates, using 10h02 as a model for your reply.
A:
1h18
